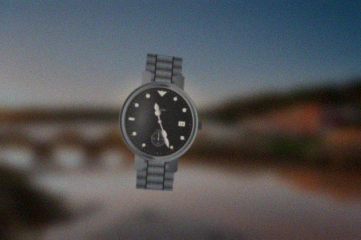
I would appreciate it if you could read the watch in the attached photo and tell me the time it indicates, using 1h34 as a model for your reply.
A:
11h26
